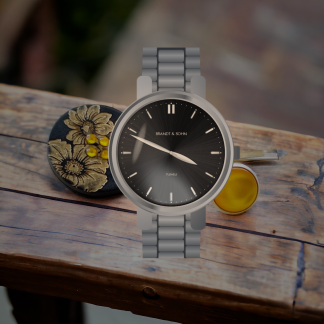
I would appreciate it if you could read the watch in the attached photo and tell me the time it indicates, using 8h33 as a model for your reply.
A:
3h49
